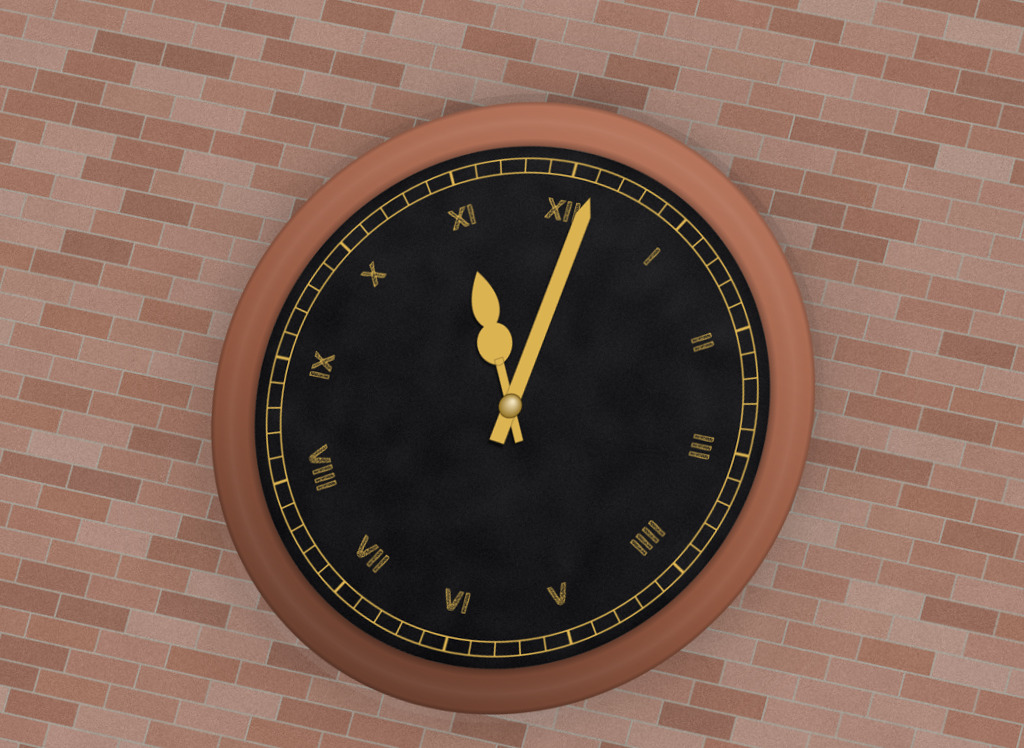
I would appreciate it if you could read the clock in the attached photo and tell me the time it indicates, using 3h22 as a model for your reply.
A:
11h01
